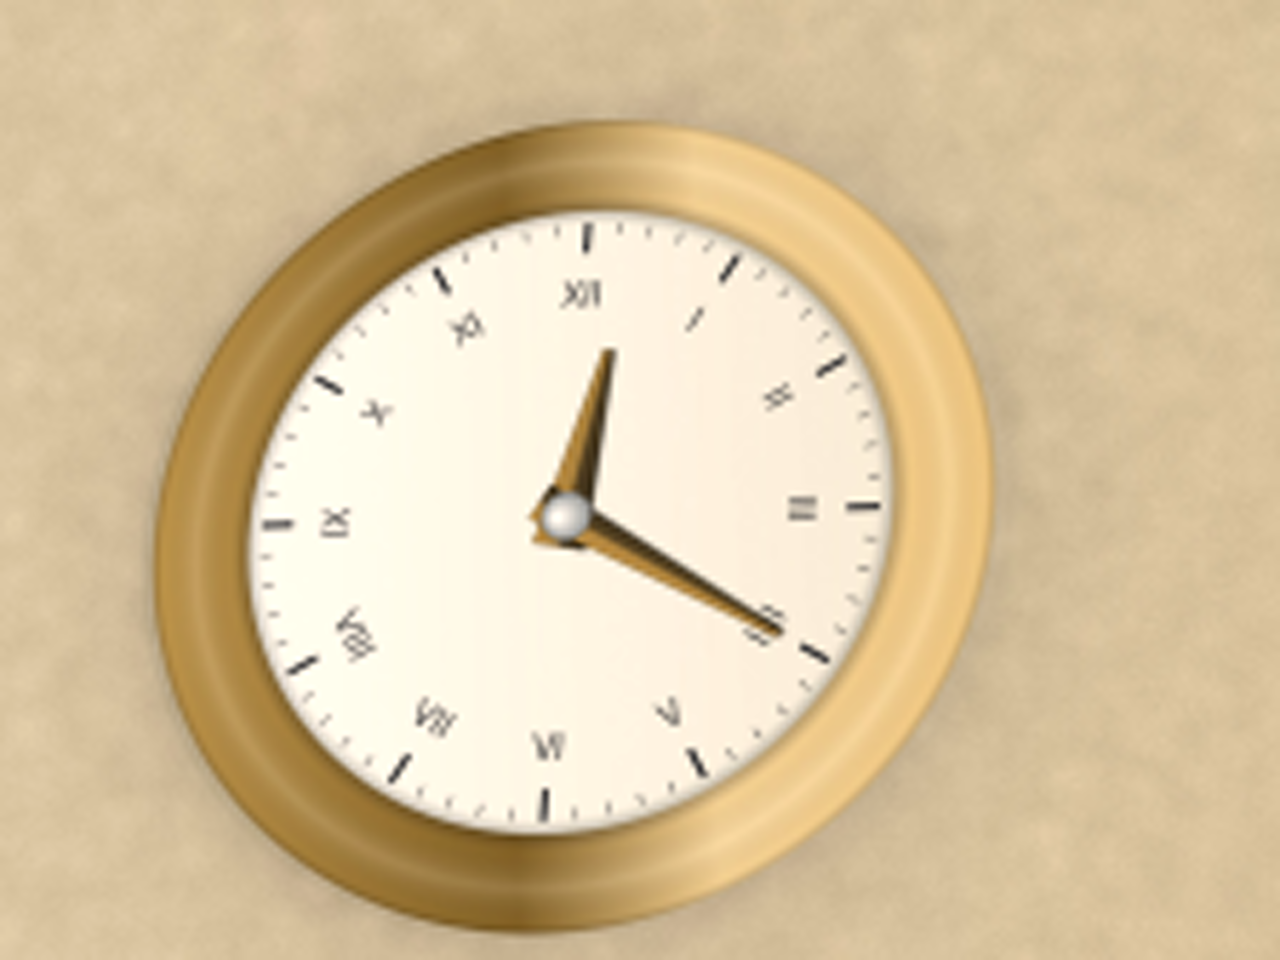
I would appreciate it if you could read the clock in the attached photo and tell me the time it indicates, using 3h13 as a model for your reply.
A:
12h20
